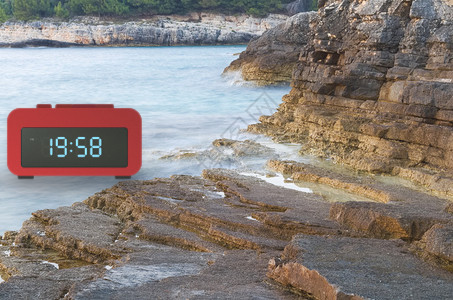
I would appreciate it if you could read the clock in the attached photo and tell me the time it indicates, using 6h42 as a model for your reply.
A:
19h58
